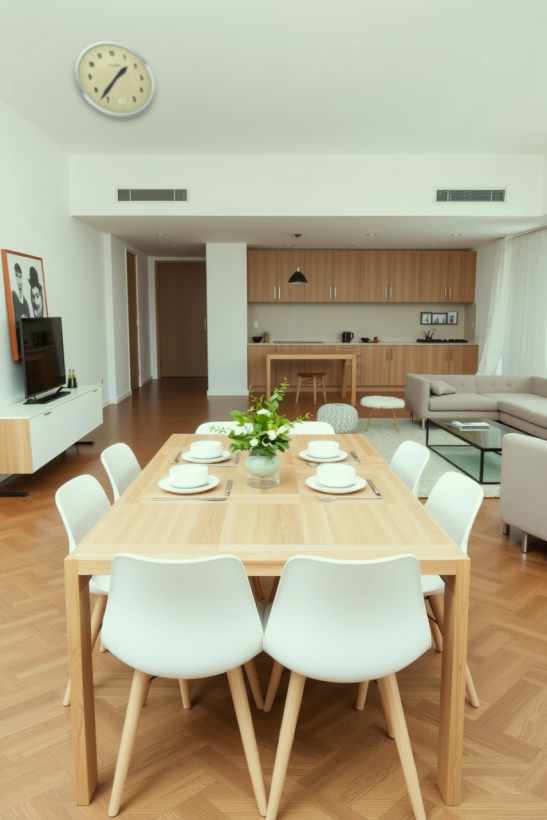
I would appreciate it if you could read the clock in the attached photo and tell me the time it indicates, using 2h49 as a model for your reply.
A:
1h37
